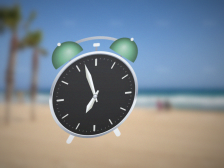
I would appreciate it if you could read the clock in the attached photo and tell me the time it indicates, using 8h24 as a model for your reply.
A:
6h57
